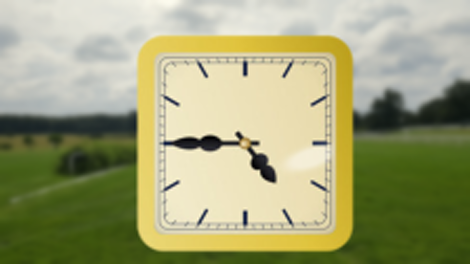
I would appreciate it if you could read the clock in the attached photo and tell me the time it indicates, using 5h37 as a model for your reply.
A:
4h45
